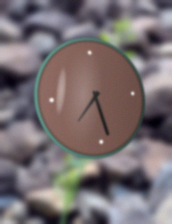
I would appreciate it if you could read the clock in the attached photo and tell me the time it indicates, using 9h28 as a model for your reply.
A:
7h28
